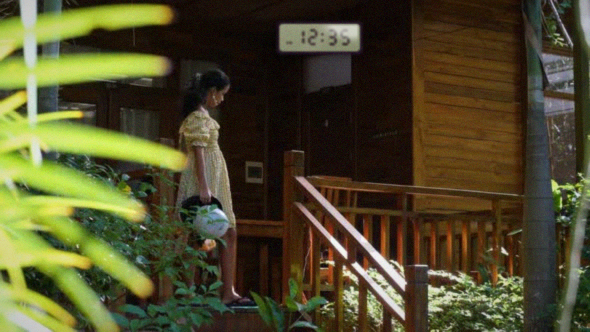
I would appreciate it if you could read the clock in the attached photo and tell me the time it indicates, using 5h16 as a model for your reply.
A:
12h35
